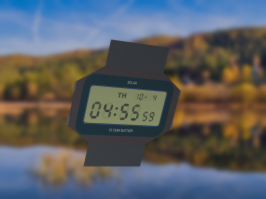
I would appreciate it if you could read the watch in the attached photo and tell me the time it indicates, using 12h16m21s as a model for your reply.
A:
4h55m59s
